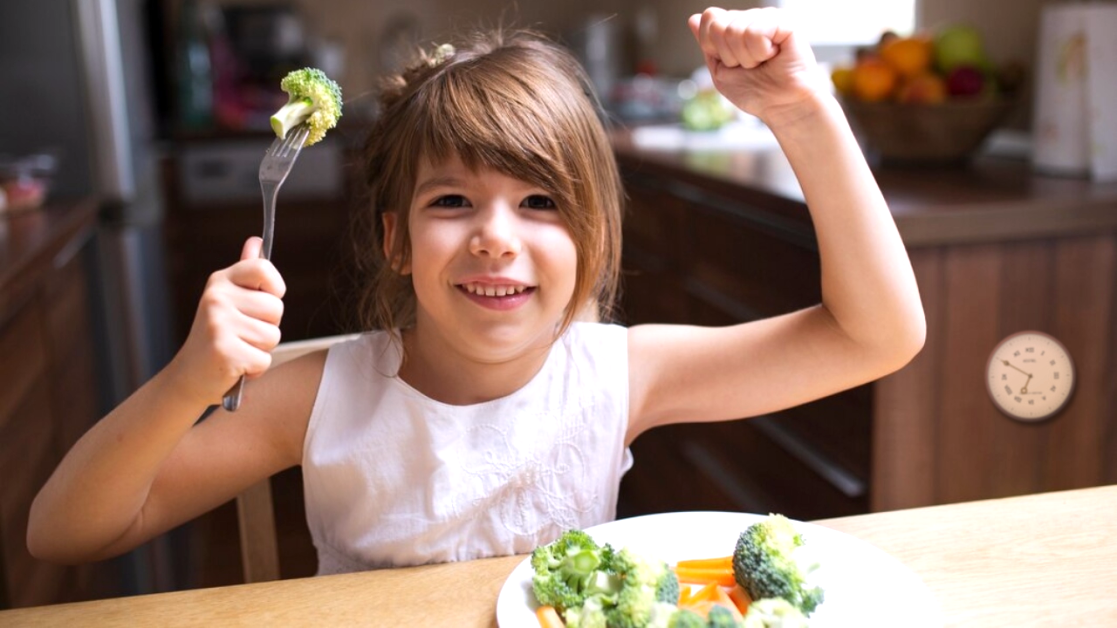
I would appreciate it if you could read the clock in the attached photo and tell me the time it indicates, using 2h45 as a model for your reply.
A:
6h50
